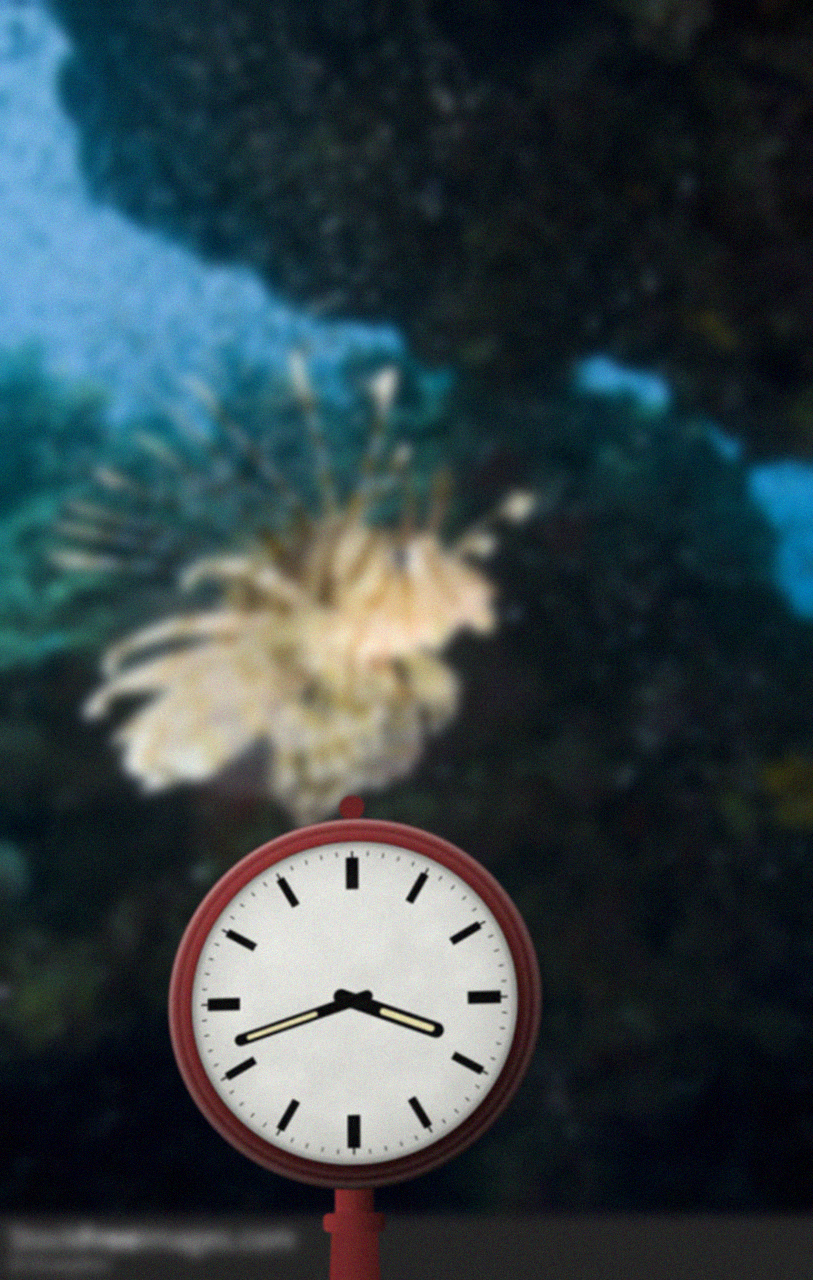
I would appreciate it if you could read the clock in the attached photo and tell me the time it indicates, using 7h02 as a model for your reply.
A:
3h42
